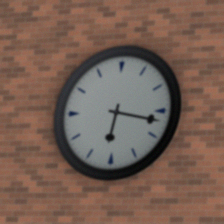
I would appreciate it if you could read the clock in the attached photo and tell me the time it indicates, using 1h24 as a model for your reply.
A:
6h17
